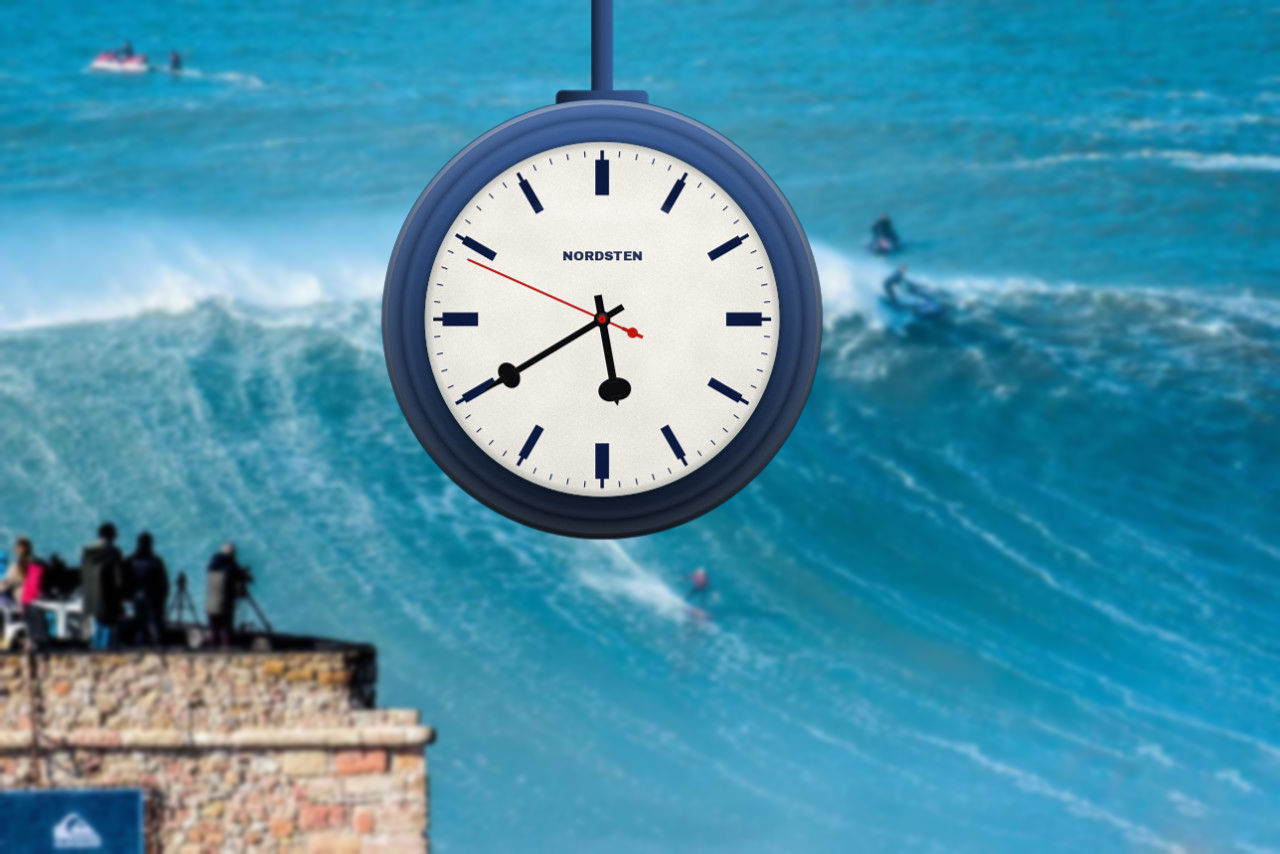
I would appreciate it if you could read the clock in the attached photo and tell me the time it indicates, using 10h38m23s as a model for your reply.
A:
5h39m49s
